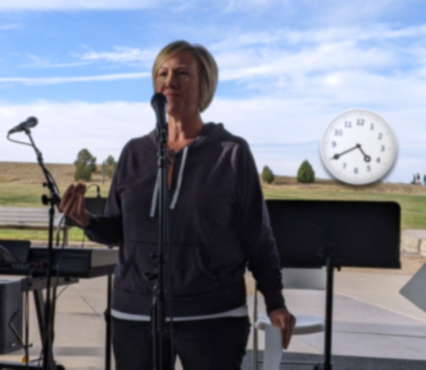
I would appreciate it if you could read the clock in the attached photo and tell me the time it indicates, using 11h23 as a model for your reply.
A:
4h40
